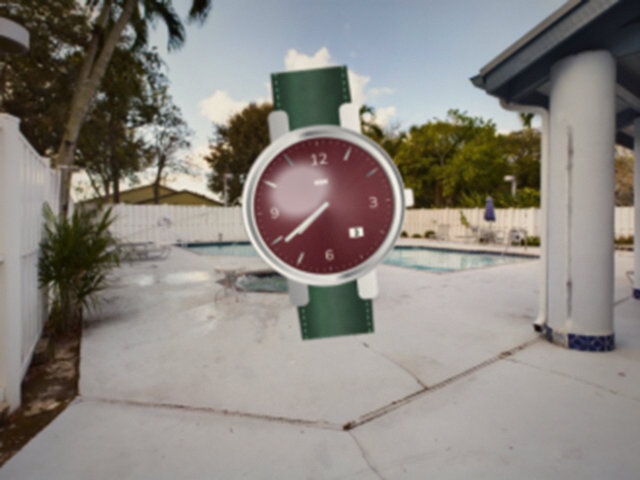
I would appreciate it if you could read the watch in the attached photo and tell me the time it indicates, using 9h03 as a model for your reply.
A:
7h39
